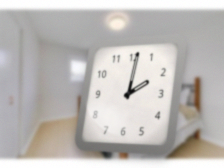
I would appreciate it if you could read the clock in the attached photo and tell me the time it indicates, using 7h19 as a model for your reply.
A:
2h01
